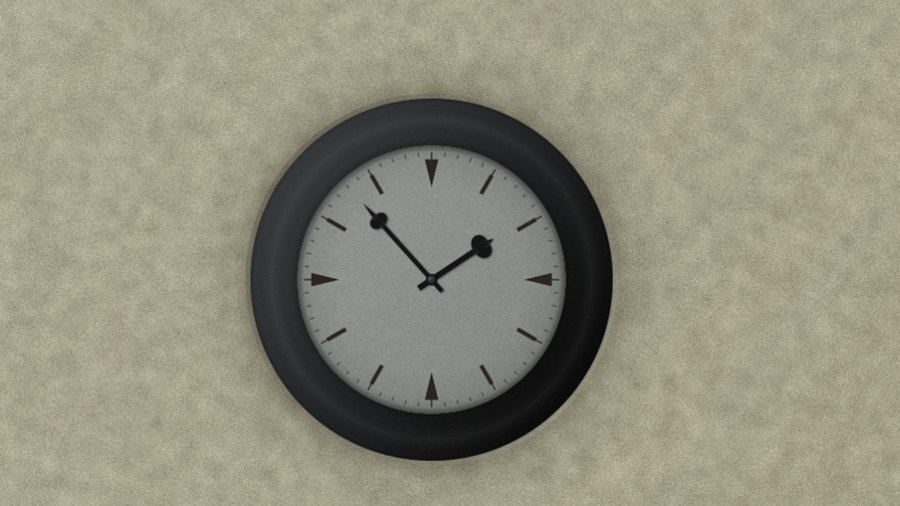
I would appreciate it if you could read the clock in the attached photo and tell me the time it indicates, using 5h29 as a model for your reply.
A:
1h53
